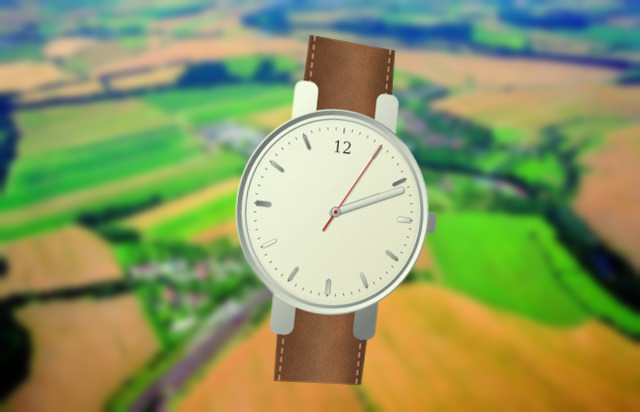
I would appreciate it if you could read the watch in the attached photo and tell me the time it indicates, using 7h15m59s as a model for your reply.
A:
2h11m05s
